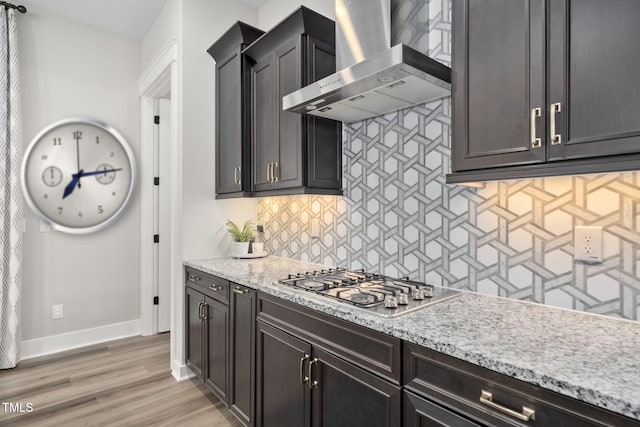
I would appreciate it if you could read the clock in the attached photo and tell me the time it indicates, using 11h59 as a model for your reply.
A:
7h14
